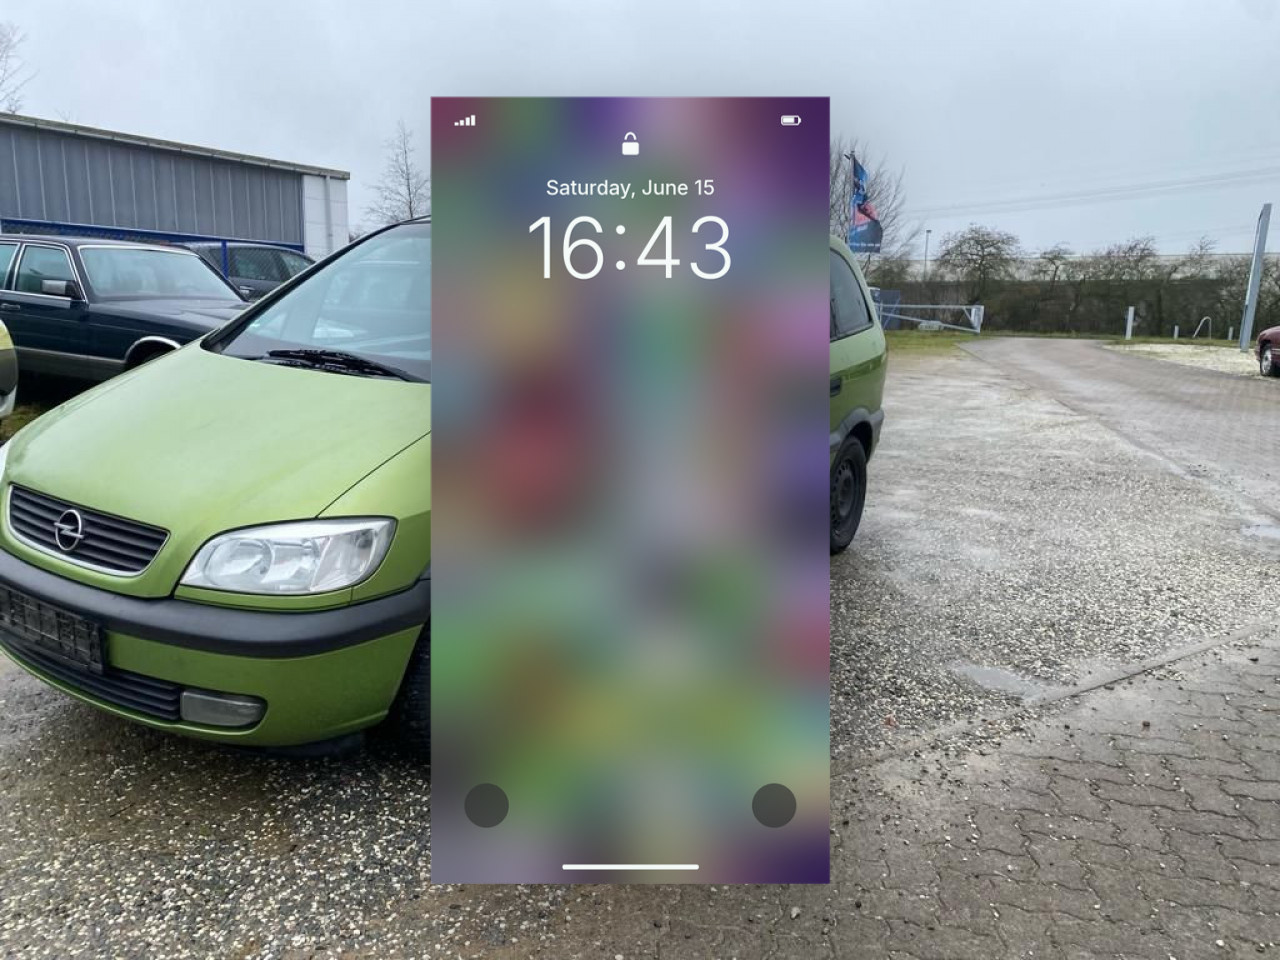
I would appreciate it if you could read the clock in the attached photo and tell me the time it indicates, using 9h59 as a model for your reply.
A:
16h43
